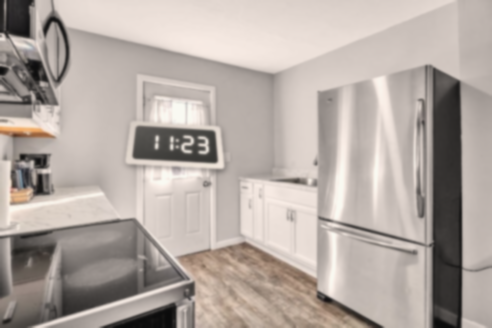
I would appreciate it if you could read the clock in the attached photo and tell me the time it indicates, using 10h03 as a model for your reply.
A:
11h23
